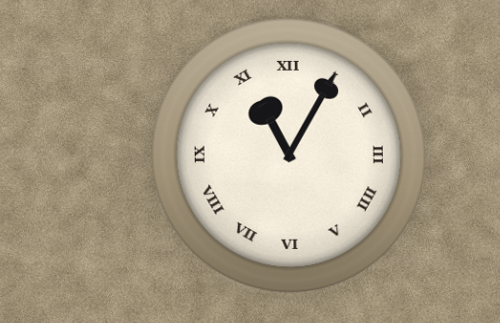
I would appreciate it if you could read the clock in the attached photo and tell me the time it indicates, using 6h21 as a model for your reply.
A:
11h05
